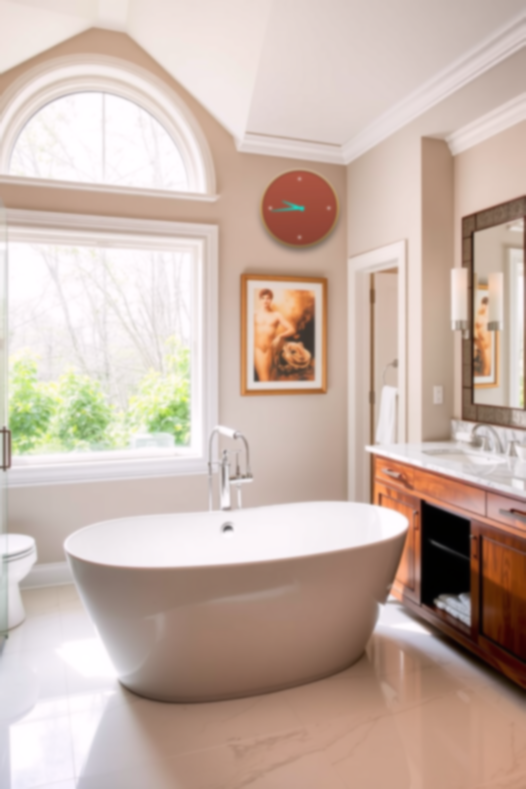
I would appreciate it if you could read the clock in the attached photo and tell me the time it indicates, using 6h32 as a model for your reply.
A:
9h44
